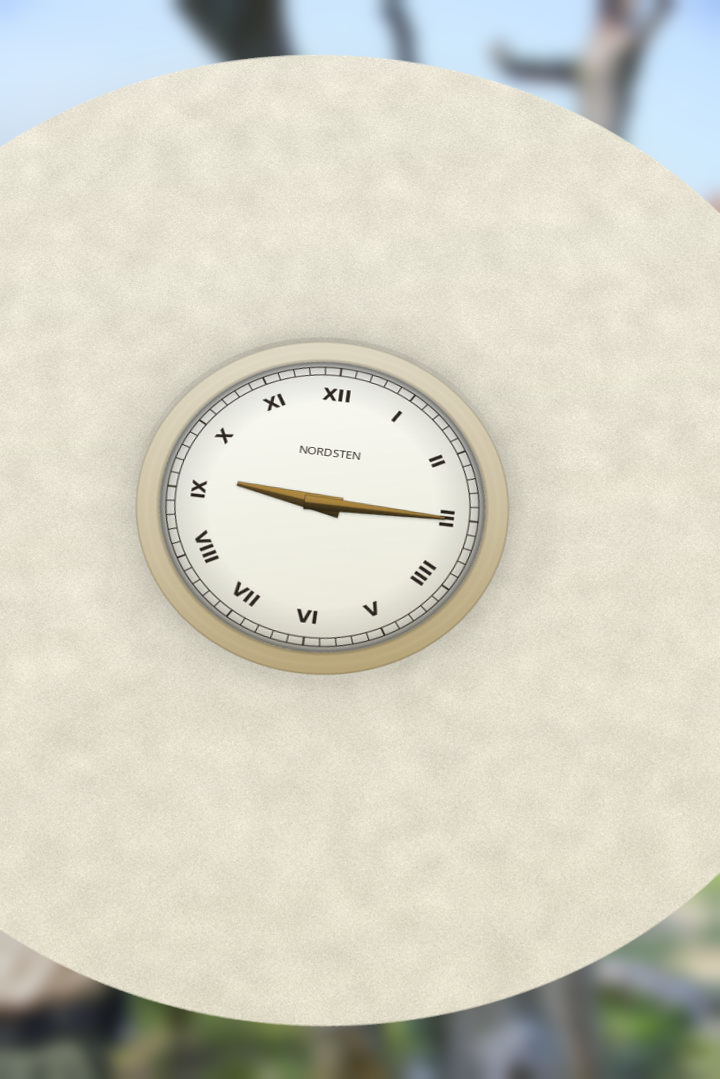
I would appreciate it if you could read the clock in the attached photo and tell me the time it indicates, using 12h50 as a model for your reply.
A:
9h15
